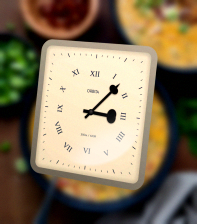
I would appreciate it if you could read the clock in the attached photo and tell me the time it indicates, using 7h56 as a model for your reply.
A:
3h07
